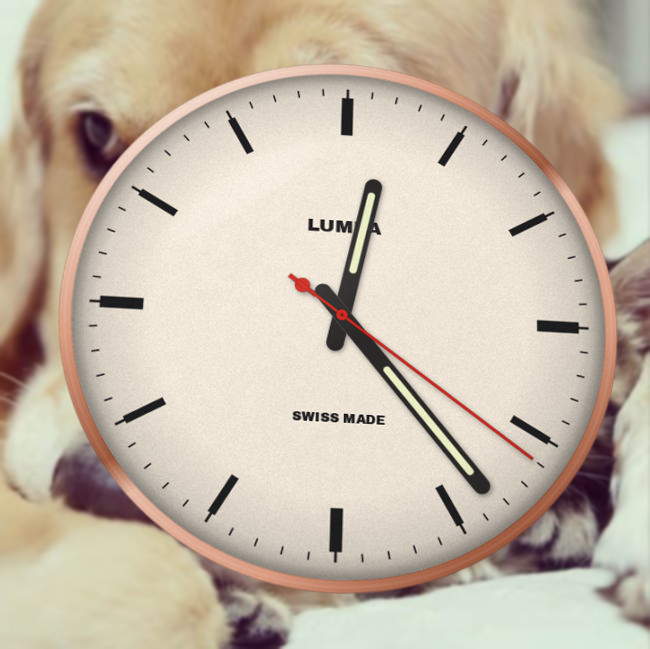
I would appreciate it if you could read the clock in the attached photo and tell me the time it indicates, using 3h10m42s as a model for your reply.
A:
12h23m21s
